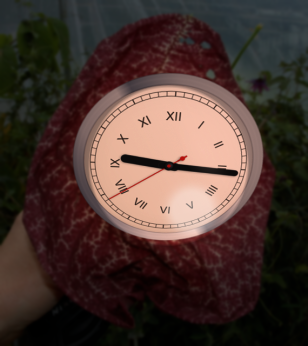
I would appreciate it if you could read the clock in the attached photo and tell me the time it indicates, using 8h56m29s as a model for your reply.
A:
9h15m39s
